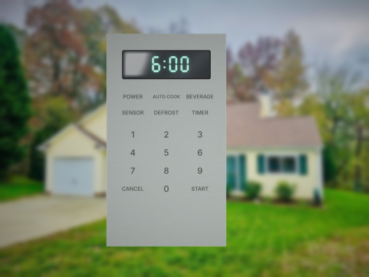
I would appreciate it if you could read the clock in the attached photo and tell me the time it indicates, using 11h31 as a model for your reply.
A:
6h00
